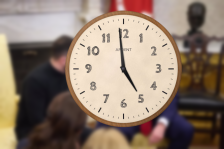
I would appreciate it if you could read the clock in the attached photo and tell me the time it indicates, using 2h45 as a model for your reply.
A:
4h59
